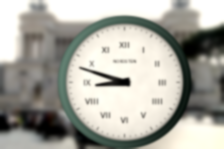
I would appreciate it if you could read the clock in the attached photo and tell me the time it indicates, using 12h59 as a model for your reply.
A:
8h48
